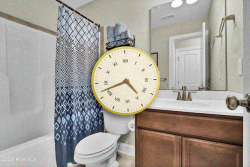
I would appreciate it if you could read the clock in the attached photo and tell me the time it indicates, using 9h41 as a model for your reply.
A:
4h42
